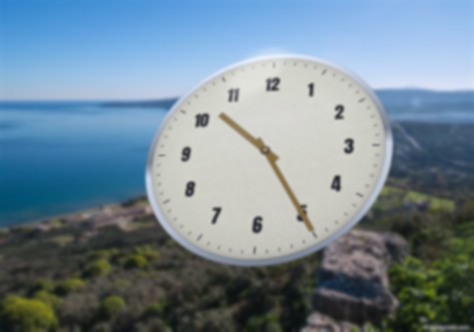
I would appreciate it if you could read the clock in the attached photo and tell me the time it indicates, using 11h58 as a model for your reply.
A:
10h25
